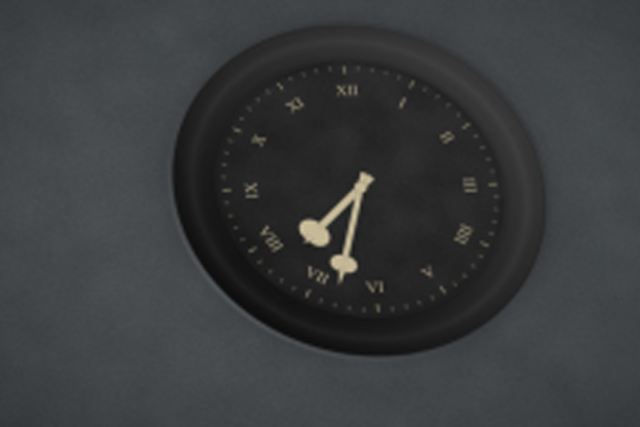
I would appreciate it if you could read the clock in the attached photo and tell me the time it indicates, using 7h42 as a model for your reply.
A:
7h33
